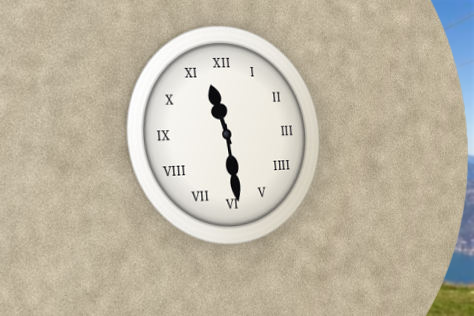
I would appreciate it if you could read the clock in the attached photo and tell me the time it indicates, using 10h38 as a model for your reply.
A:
11h29
